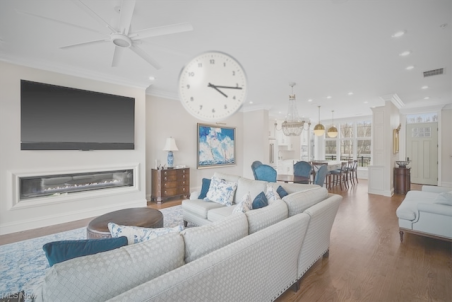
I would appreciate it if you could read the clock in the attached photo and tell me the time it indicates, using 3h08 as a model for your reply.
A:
4h16
